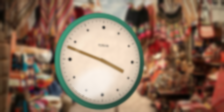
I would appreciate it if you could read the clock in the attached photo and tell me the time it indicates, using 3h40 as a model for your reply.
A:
3h48
